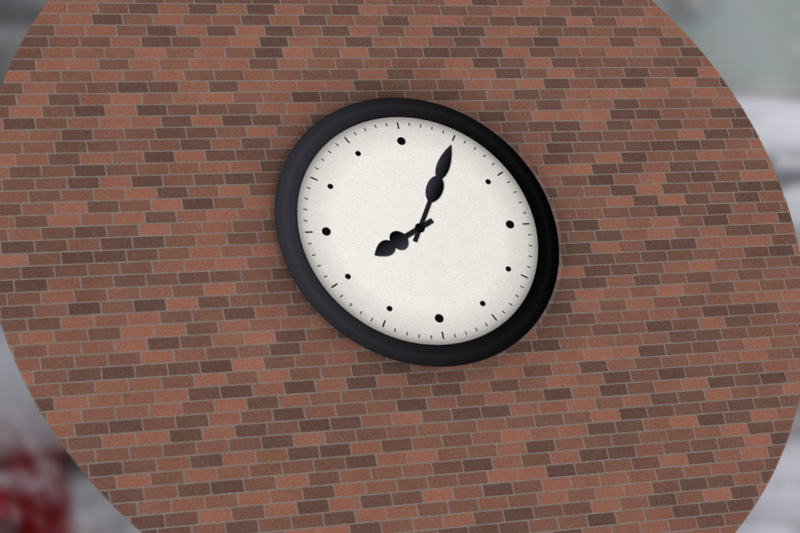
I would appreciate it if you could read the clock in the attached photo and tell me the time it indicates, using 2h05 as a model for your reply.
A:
8h05
